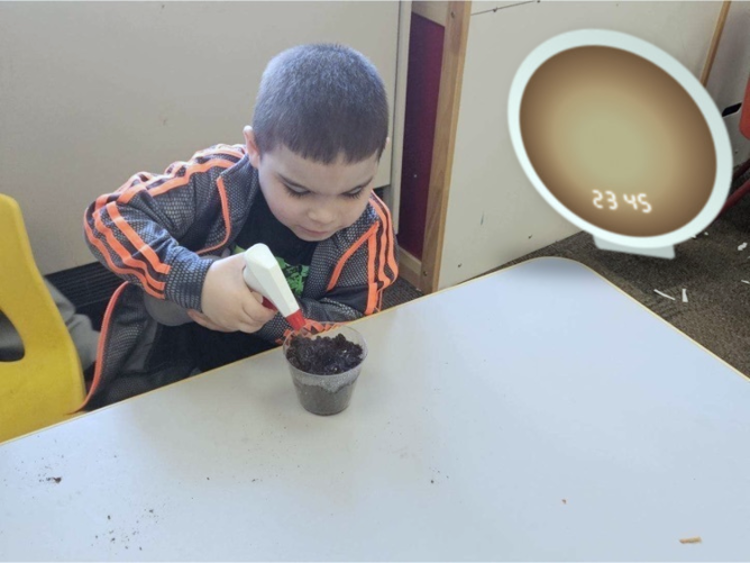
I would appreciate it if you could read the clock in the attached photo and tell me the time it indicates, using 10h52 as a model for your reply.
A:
23h45
